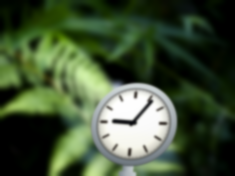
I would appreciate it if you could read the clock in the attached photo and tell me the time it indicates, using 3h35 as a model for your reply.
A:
9h06
